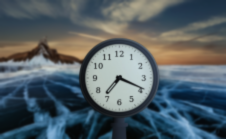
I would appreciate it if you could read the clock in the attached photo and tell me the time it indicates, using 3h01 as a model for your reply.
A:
7h19
